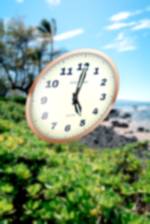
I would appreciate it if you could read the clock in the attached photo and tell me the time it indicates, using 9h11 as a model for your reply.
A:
5h01
